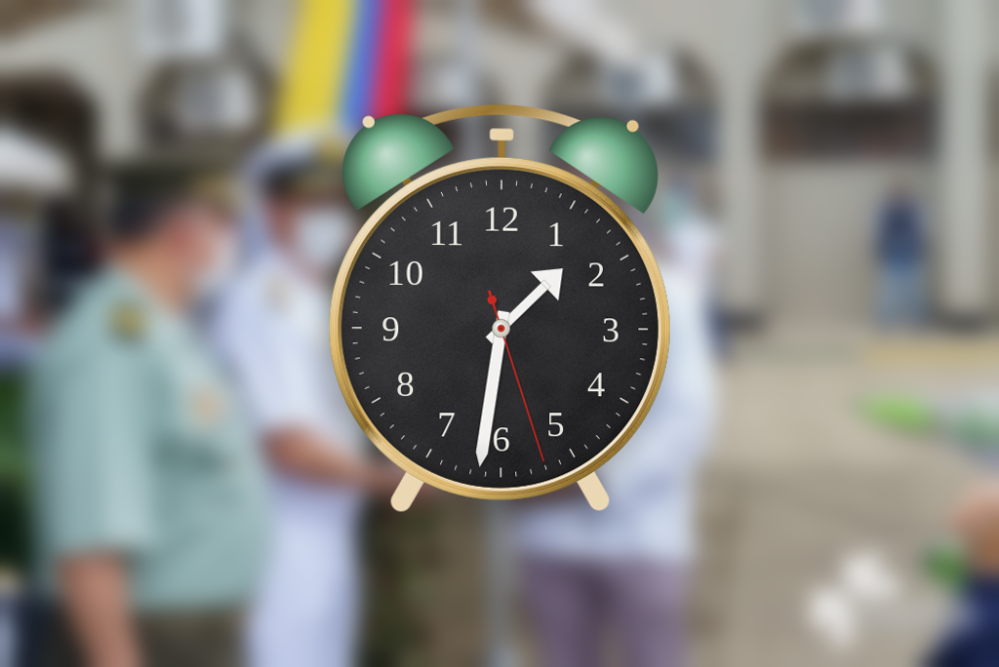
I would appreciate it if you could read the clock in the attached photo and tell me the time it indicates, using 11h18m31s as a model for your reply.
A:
1h31m27s
